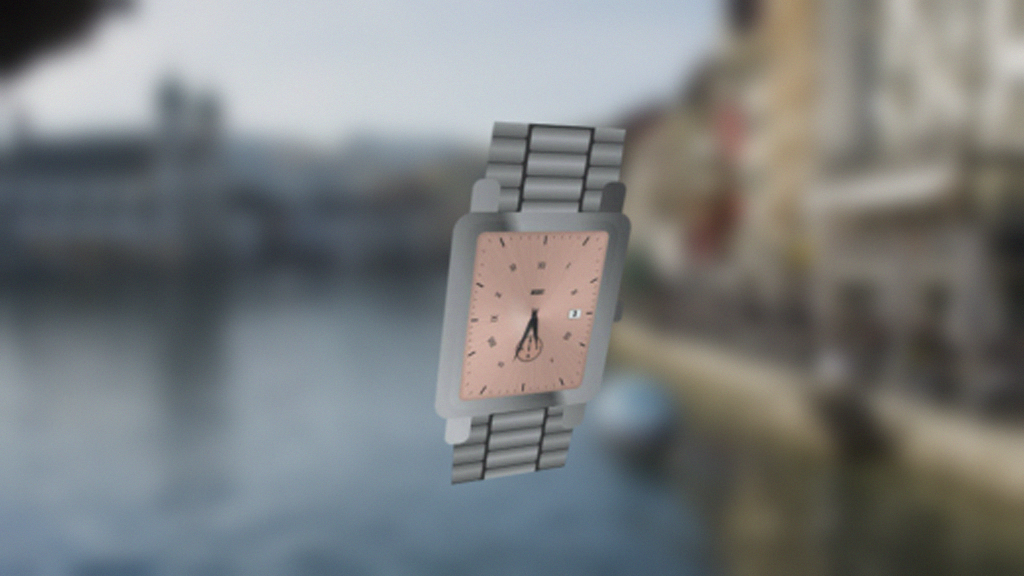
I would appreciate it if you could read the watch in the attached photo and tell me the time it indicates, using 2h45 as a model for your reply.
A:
5h33
